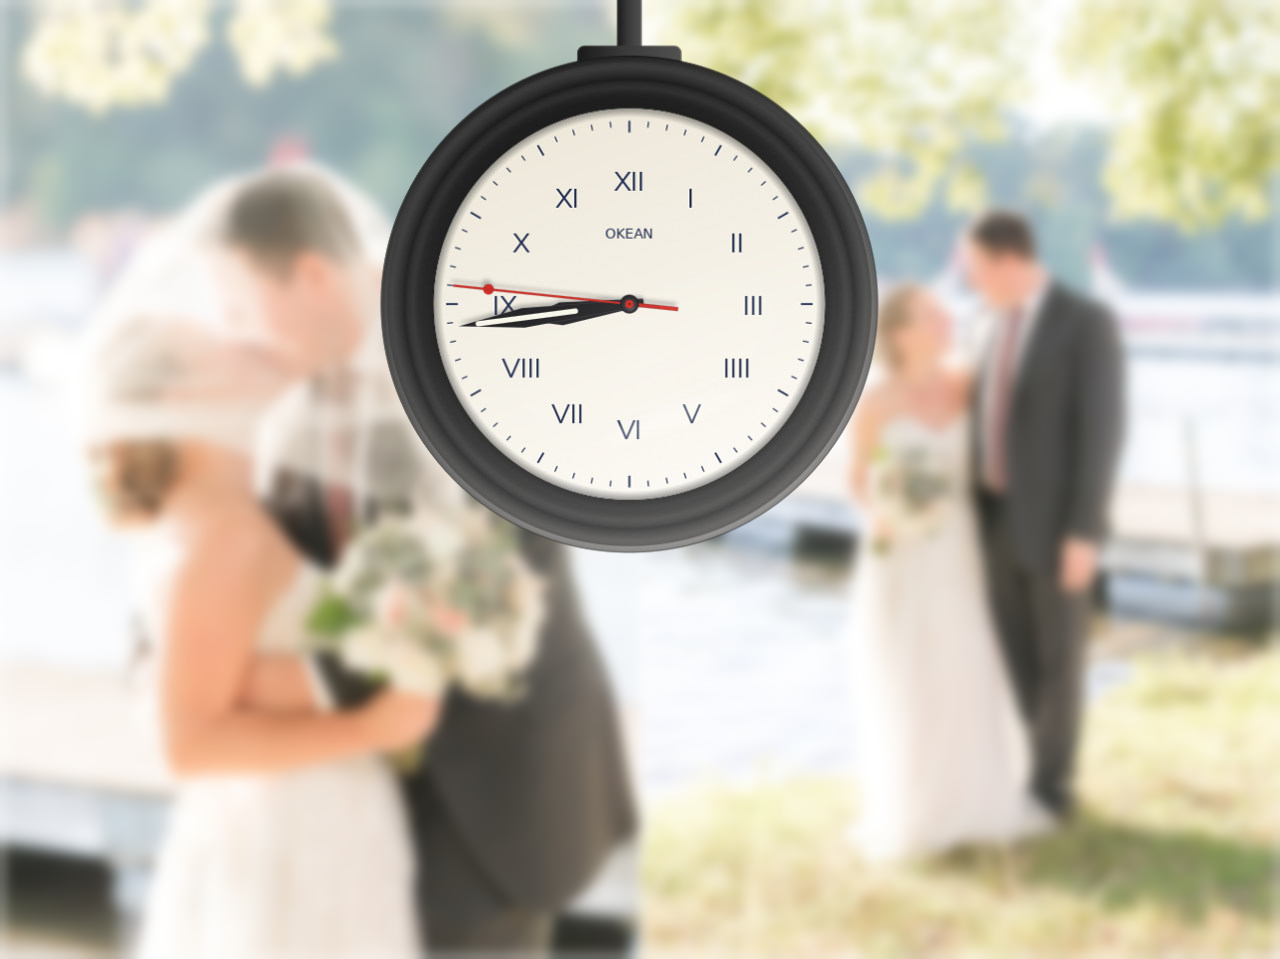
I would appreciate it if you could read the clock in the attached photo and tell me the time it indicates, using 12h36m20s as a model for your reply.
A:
8h43m46s
